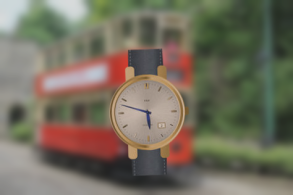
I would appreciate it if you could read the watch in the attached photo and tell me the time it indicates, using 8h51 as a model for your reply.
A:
5h48
